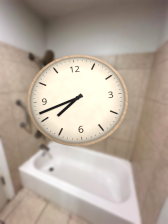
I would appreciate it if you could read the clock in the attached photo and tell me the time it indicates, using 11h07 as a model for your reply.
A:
7h42
